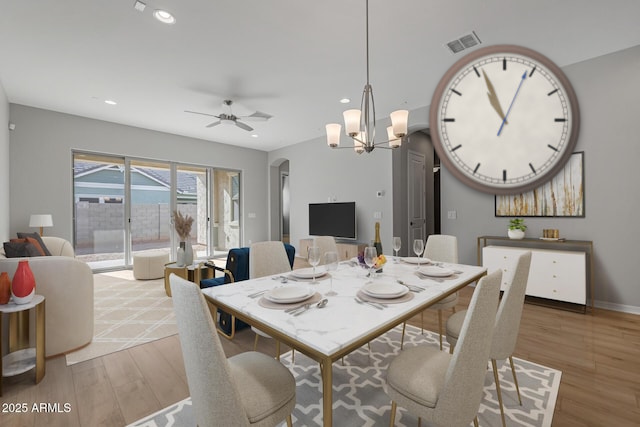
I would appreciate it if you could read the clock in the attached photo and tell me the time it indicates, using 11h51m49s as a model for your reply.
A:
10h56m04s
